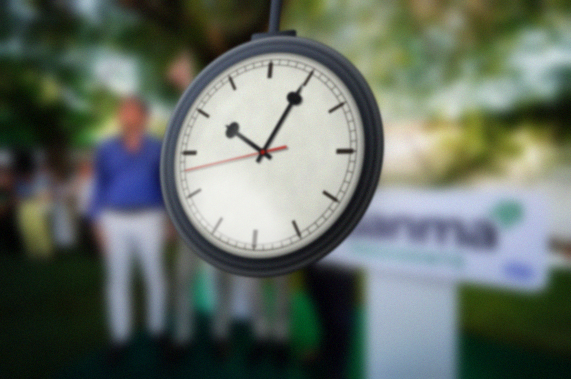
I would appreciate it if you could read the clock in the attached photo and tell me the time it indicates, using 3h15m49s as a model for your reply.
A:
10h04m43s
